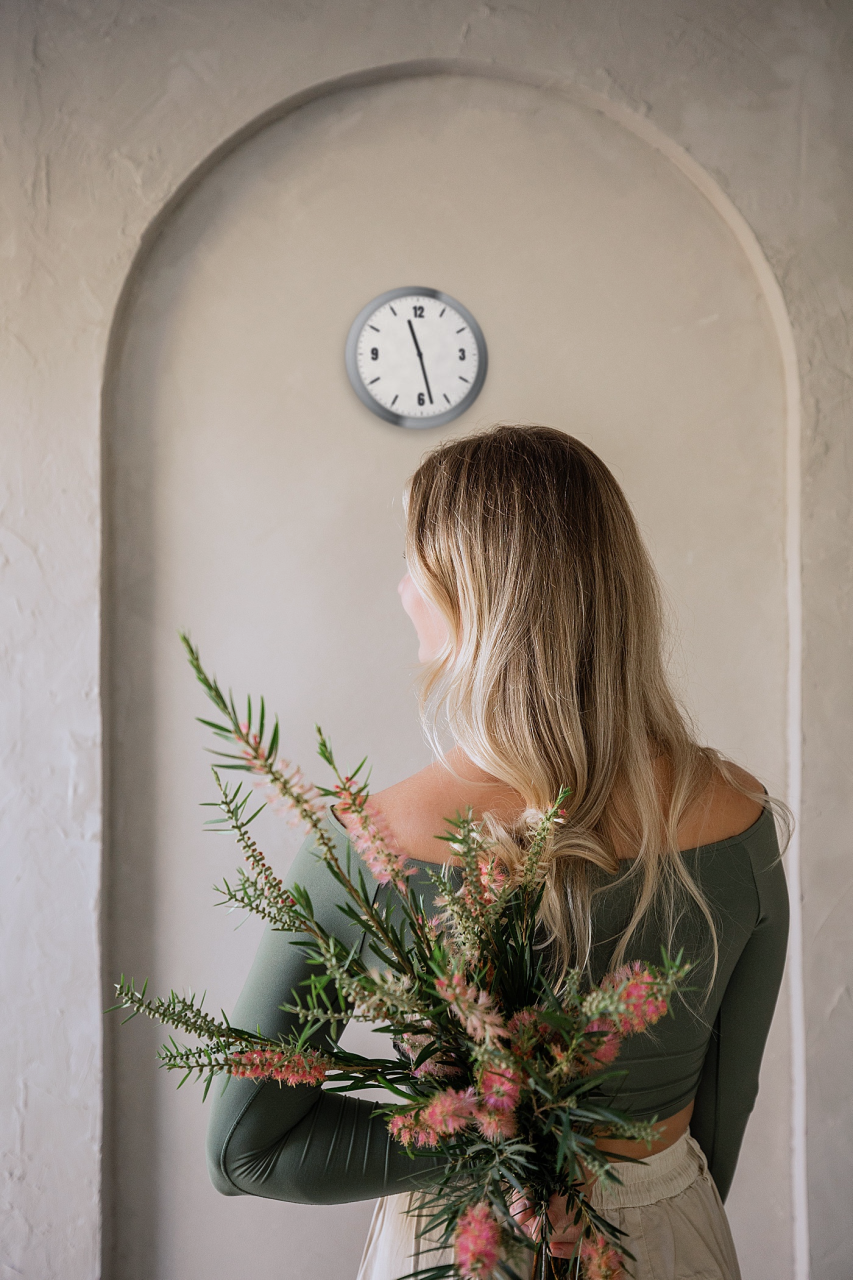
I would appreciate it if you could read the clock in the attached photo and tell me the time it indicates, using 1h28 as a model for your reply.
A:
11h28
